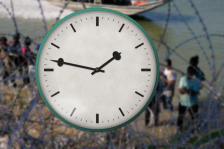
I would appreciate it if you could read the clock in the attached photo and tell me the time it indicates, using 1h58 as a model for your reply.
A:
1h47
